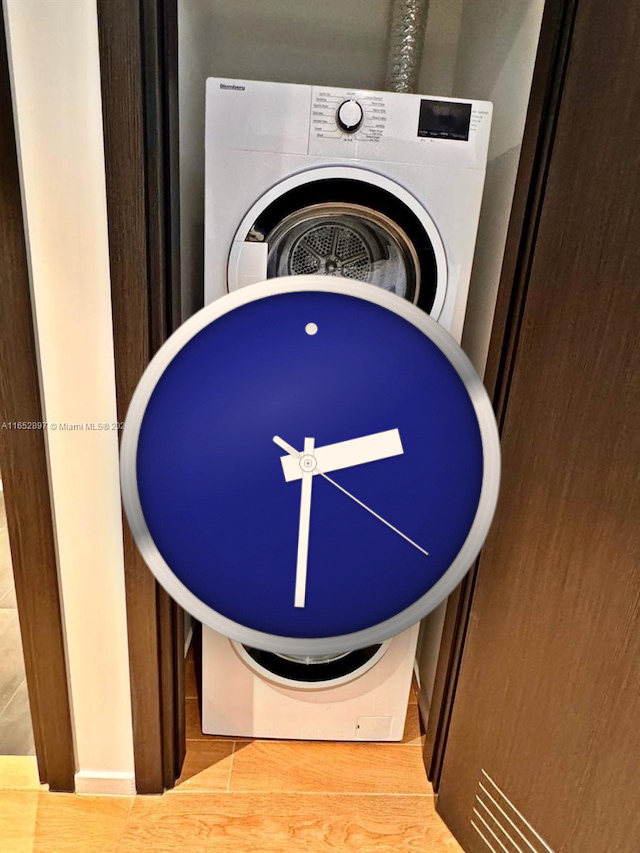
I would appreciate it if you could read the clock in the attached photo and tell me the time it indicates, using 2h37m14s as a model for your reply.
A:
2h30m21s
